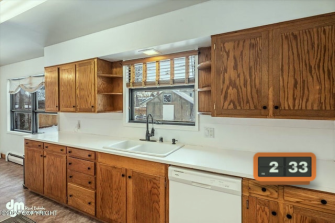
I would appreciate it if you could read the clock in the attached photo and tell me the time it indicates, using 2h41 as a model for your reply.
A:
2h33
